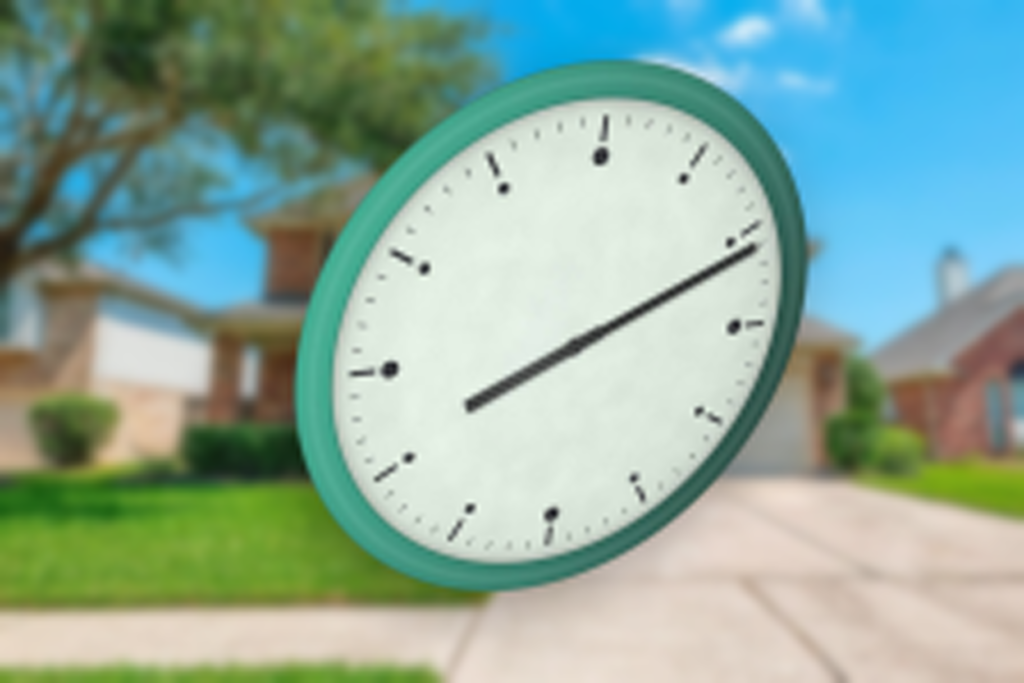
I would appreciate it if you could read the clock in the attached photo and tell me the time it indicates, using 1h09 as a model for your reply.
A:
8h11
